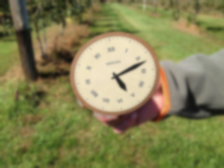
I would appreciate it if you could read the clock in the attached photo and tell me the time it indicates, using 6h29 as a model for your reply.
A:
5h12
